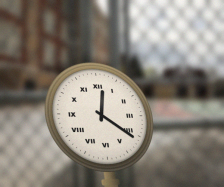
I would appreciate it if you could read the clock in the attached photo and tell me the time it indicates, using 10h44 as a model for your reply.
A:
12h21
